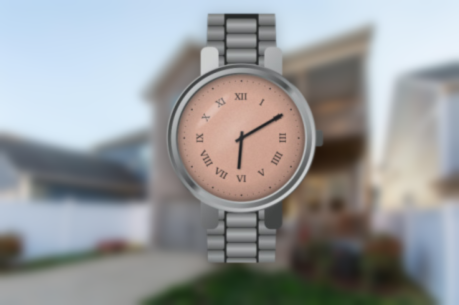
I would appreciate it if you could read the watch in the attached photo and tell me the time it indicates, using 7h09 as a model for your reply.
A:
6h10
